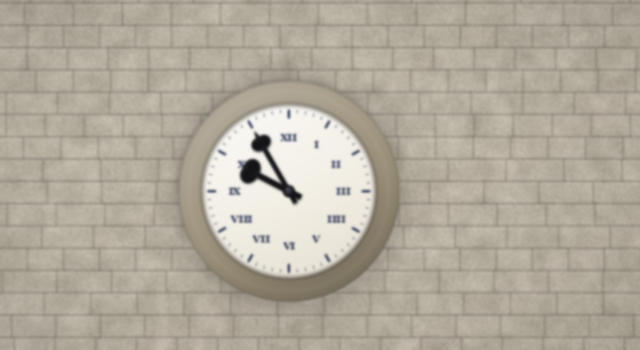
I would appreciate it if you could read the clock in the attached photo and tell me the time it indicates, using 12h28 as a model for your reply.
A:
9h55
